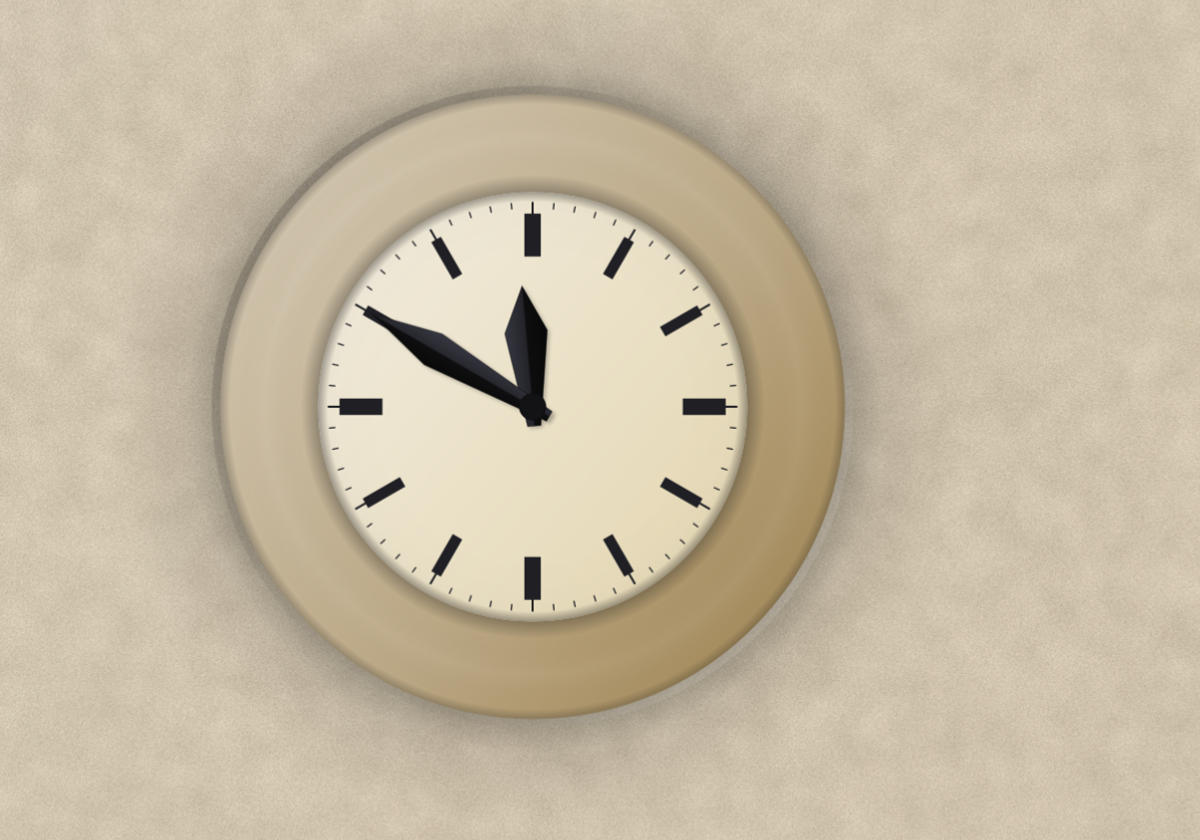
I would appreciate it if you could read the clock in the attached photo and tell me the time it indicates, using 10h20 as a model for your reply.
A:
11h50
